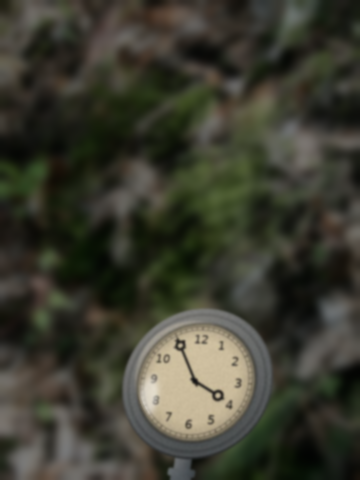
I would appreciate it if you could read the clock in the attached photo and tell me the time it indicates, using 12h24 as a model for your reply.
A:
3h55
